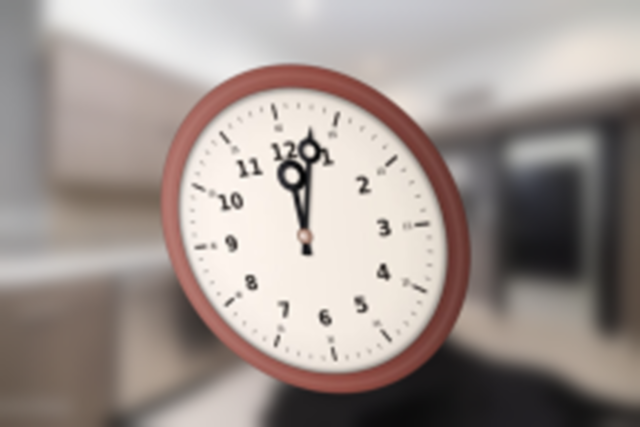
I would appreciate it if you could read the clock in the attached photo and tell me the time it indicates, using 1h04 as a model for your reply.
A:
12h03
